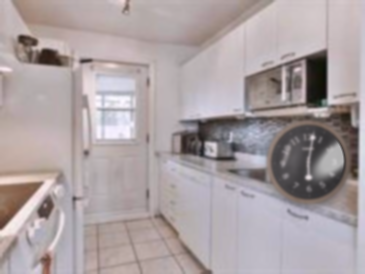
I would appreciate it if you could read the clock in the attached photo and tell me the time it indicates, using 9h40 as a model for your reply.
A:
6h02
